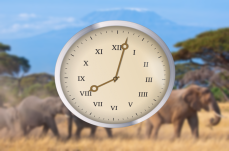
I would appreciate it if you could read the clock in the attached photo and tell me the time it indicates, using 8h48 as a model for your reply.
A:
8h02
